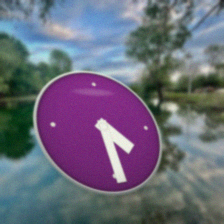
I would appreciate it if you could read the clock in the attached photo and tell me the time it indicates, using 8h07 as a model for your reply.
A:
4h29
